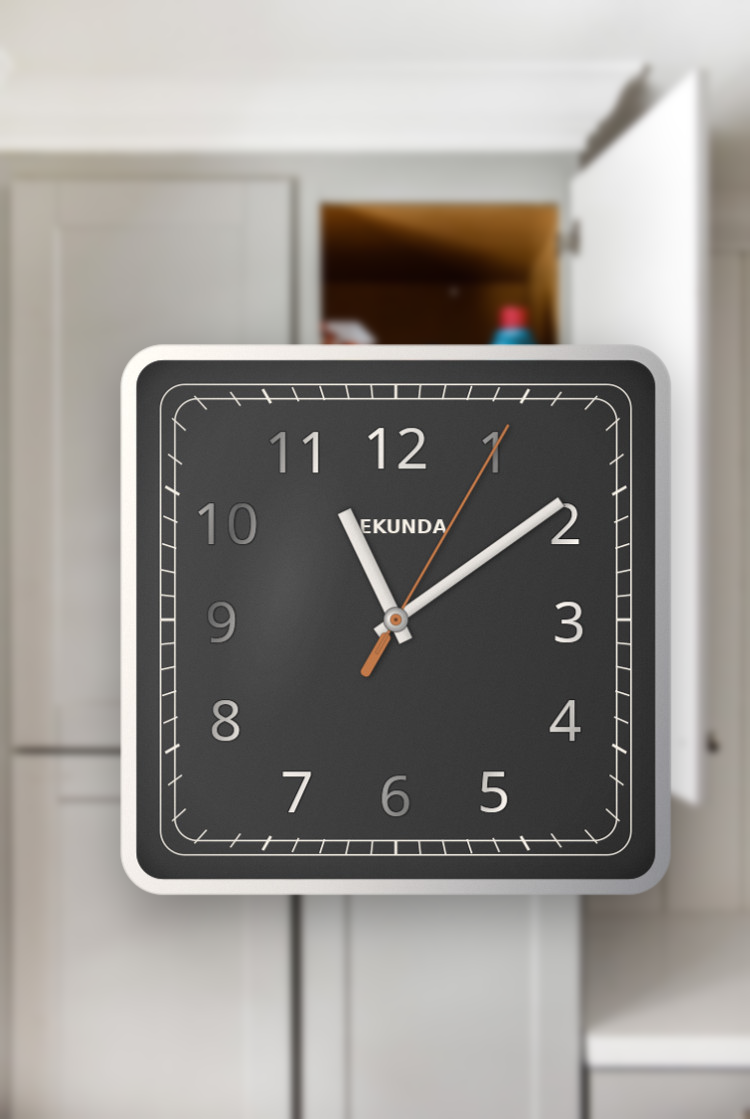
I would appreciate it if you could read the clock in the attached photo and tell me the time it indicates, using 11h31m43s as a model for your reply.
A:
11h09m05s
